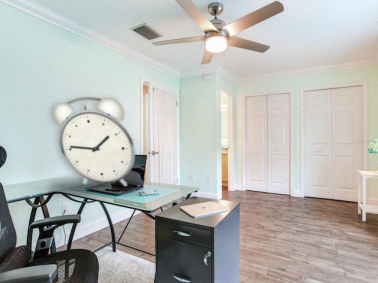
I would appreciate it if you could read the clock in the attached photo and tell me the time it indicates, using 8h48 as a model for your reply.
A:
1h46
